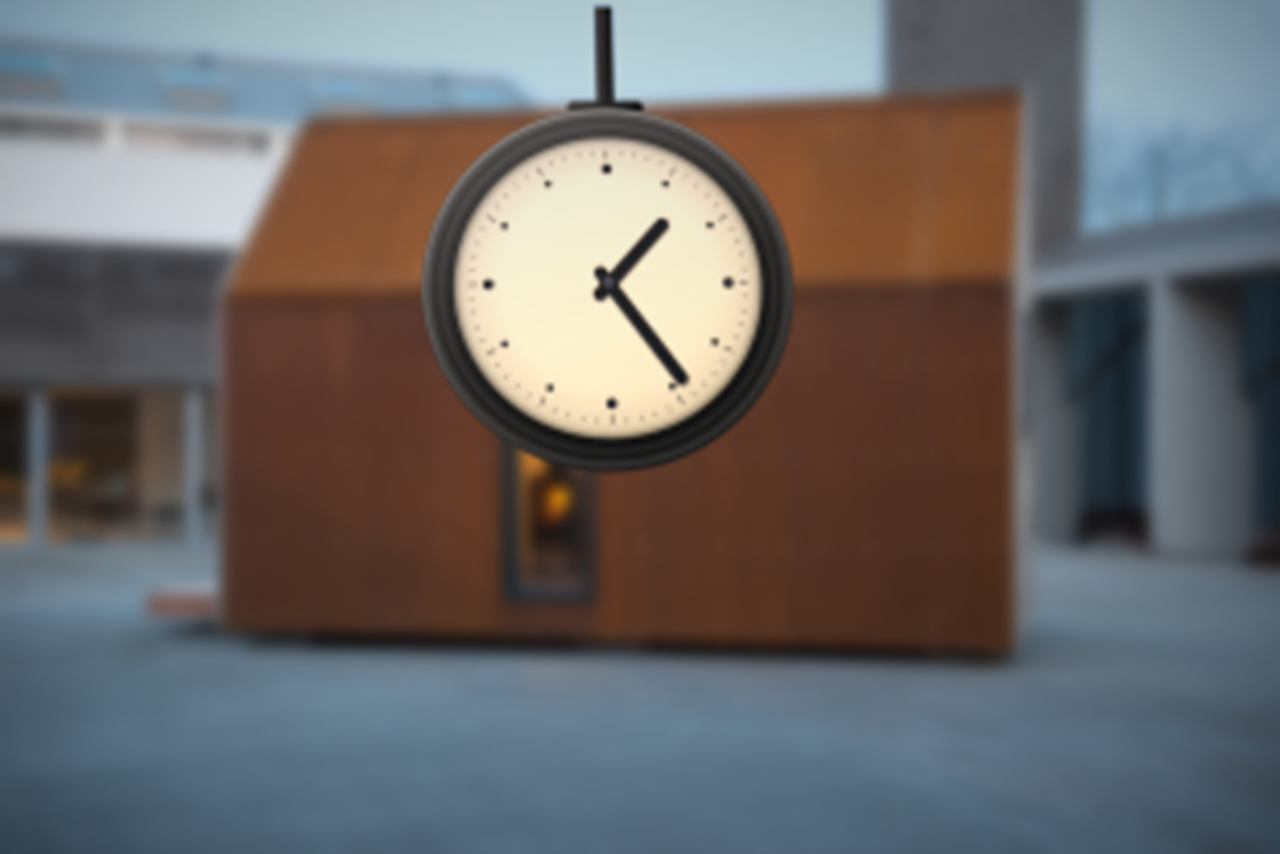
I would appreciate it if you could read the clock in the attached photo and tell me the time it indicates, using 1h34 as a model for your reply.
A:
1h24
